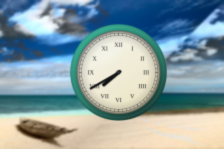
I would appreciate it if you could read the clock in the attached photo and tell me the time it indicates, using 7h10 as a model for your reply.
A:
7h40
